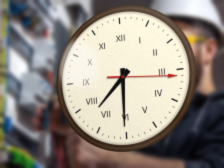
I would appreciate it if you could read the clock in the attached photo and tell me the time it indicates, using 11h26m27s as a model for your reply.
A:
7h30m16s
